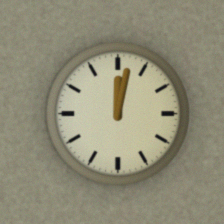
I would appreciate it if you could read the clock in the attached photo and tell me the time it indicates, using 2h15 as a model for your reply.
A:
12h02
